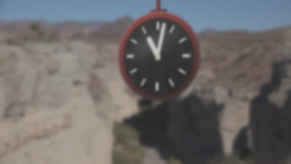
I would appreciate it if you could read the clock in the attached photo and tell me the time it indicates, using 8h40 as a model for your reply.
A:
11h02
